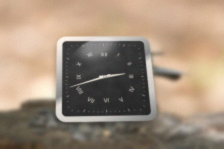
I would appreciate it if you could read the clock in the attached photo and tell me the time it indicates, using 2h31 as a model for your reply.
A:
2h42
